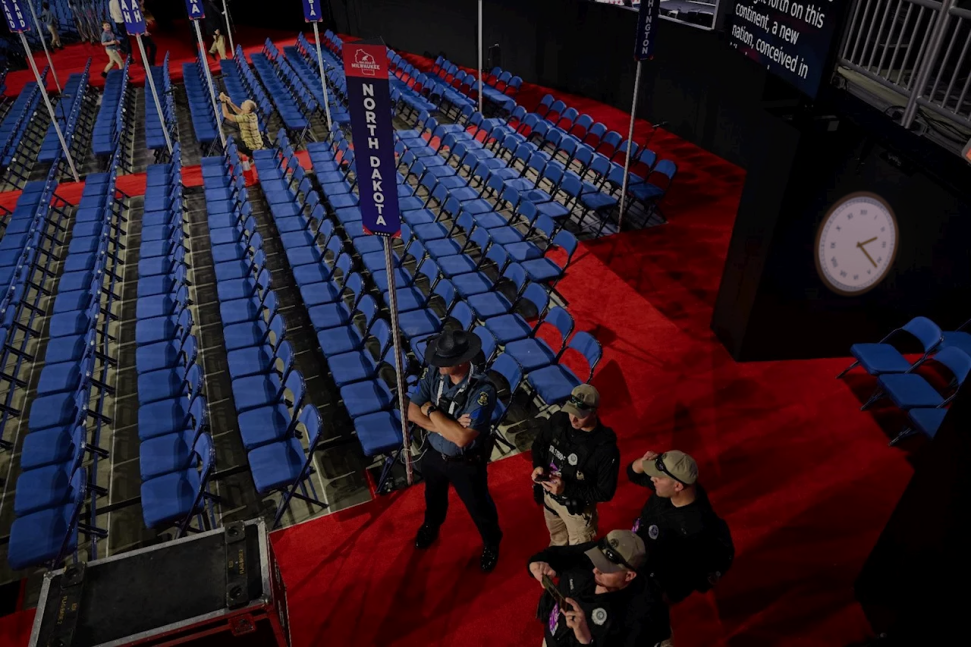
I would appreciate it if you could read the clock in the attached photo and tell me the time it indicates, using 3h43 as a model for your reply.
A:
2h22
